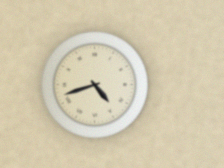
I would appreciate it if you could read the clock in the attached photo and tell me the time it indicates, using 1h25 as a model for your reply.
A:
4h42
